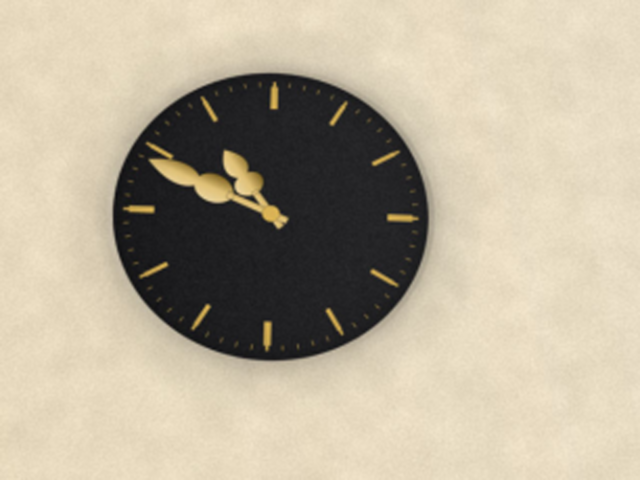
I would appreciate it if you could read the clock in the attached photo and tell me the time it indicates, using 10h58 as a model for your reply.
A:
10h49
